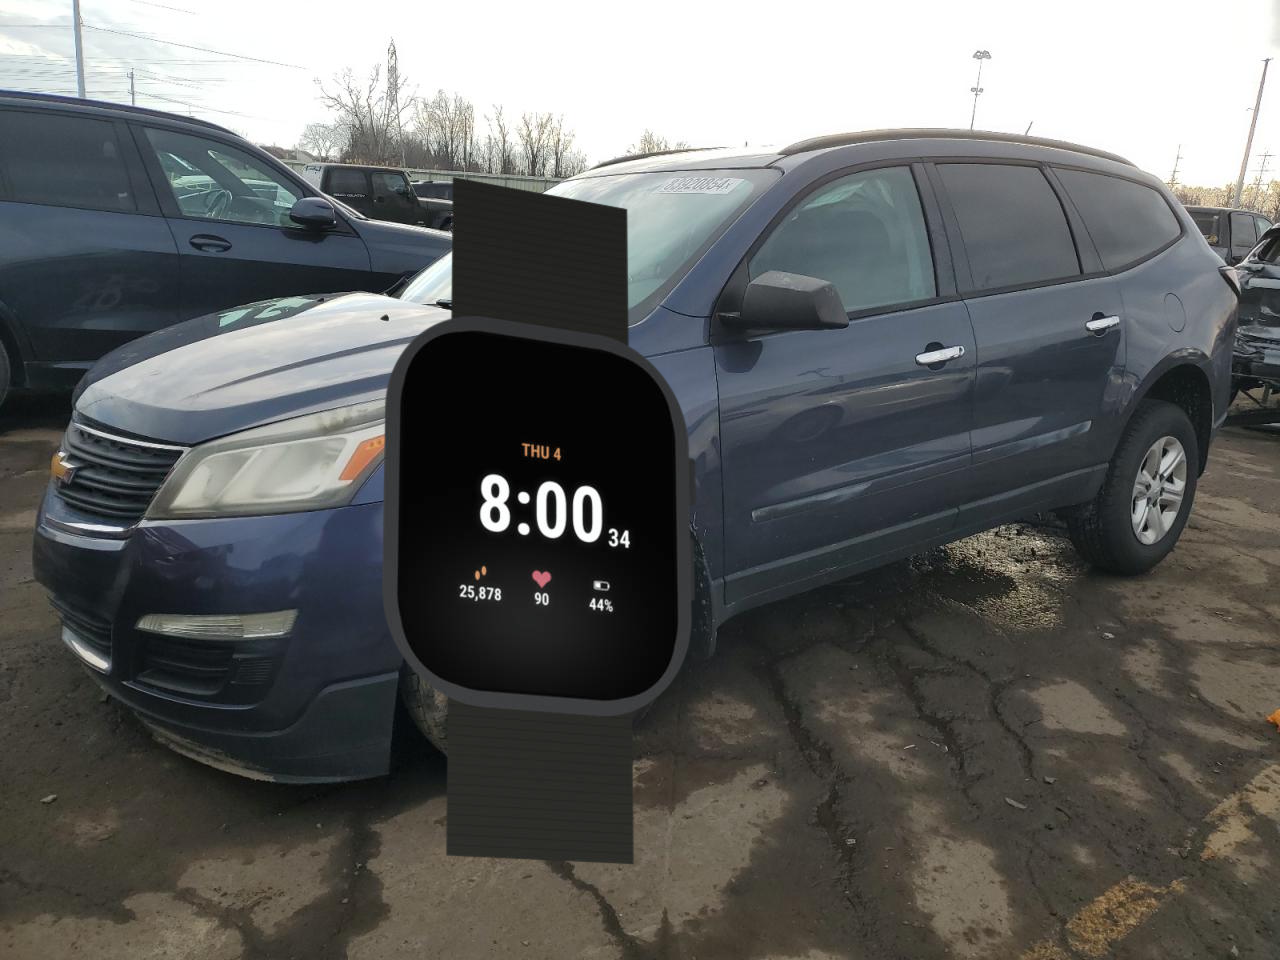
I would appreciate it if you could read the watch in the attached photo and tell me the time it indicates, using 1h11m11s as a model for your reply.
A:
8h00m34s
